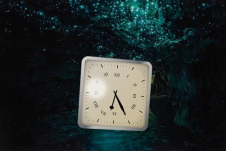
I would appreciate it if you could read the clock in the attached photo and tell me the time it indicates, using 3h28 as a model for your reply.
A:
6h25
